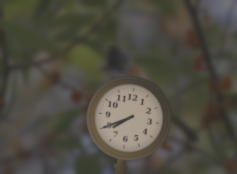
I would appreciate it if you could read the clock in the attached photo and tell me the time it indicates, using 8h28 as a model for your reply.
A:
7h40
